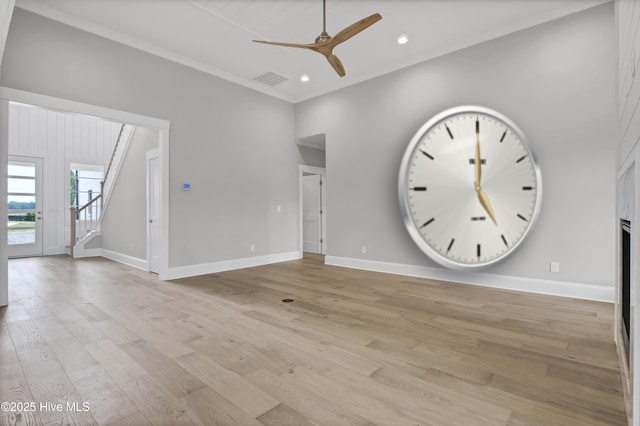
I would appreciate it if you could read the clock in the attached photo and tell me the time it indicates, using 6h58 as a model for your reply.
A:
5h00
